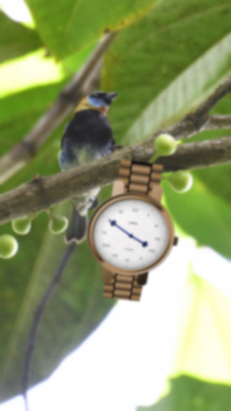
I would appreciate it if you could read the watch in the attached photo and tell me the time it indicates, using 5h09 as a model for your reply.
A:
3h50
